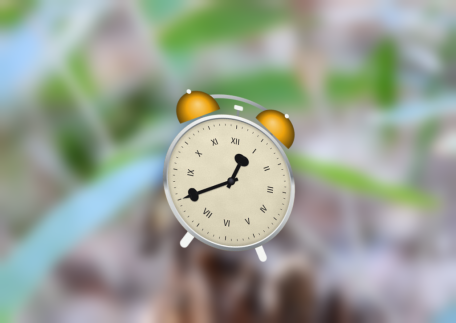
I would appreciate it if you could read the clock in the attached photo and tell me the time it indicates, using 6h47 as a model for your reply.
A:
12h40
